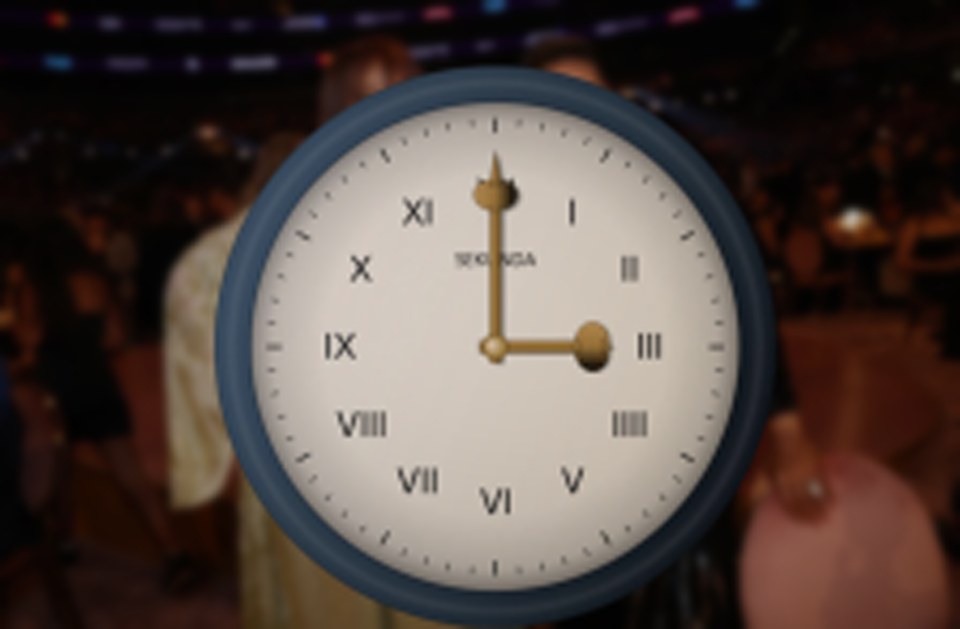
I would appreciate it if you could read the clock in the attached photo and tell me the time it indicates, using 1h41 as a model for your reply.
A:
3h00
